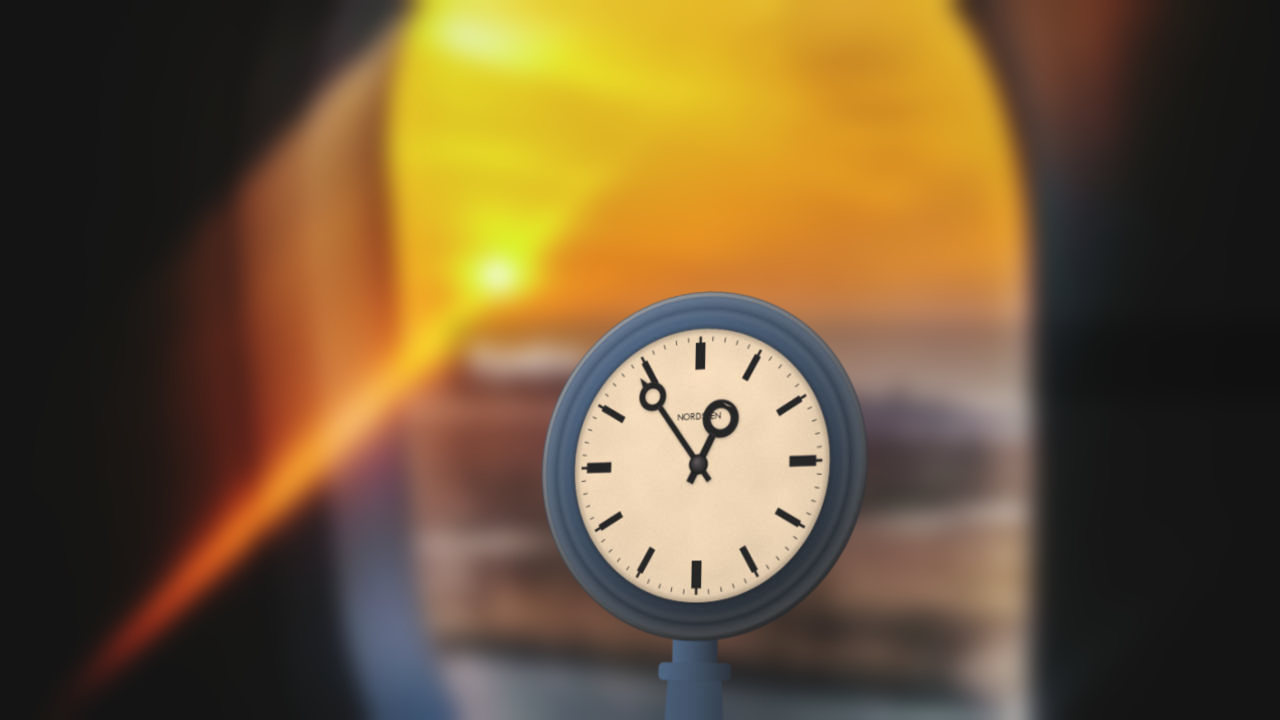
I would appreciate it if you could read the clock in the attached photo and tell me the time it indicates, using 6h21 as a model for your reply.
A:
12h54
